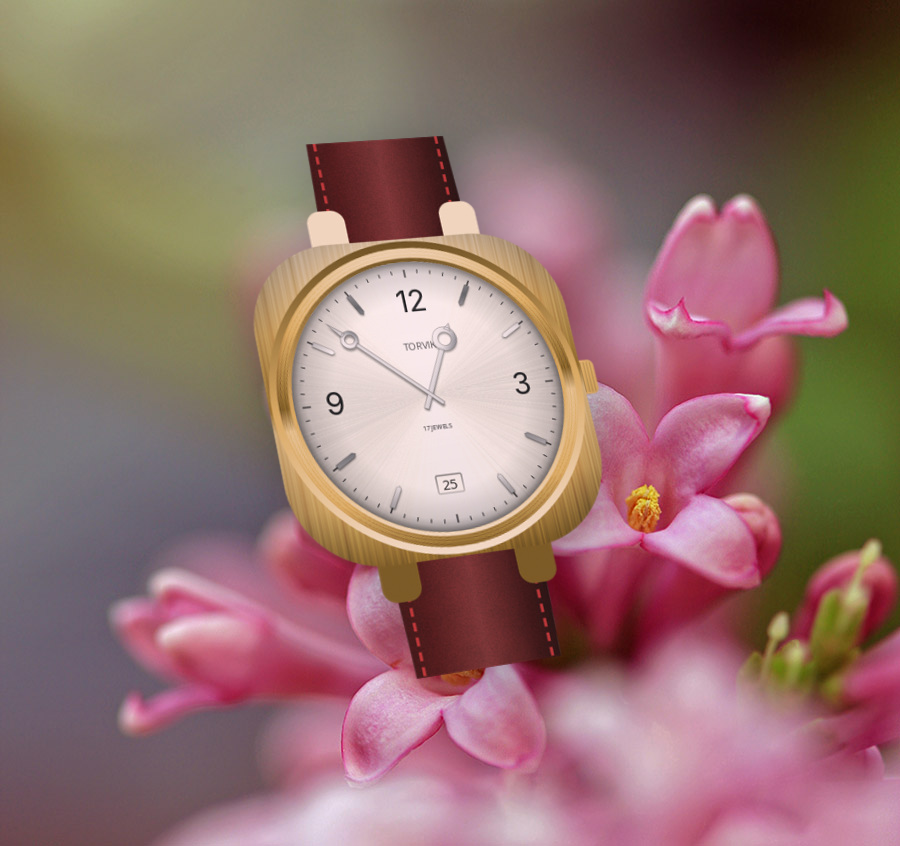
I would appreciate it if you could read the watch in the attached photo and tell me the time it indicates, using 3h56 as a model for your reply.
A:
12h52
